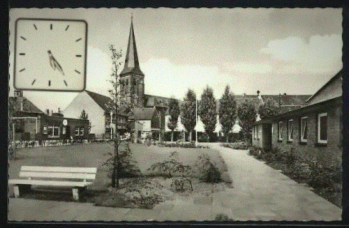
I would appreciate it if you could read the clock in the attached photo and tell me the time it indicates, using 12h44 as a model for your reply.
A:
5h24
